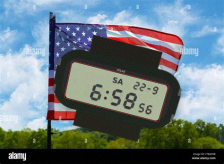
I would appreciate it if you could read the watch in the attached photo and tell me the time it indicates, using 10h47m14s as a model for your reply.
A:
6h58m56s
